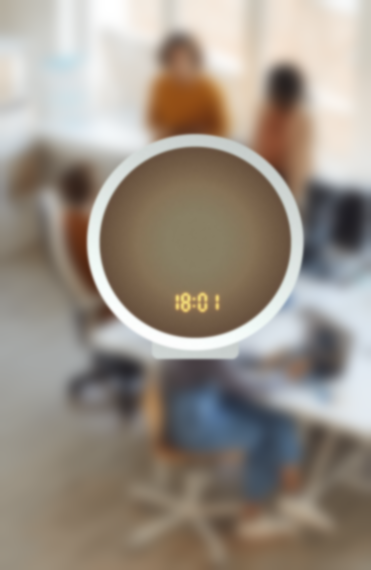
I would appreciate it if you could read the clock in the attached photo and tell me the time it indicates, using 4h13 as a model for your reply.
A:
18h01
